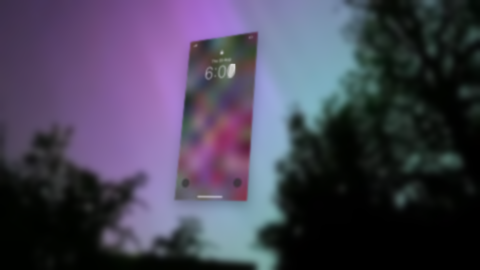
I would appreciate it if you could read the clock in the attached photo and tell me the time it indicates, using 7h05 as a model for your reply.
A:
6h00
